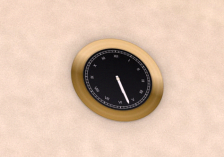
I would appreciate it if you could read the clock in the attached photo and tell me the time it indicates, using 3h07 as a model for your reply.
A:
5h27
